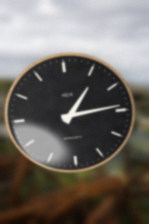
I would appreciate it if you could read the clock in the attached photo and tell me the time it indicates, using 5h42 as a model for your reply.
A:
1h14
